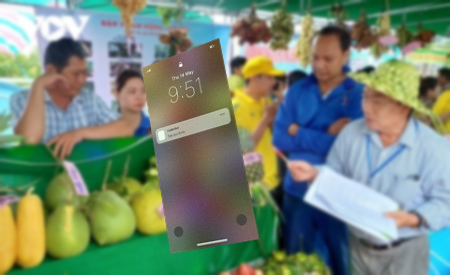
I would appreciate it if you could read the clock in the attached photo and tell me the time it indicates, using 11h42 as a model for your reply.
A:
9h51
